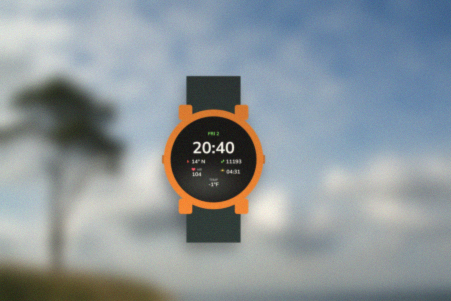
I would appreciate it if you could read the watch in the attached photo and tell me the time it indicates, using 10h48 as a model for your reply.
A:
20h40
